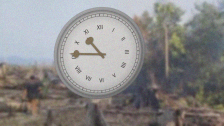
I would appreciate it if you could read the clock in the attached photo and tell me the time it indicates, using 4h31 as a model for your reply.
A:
10h46
